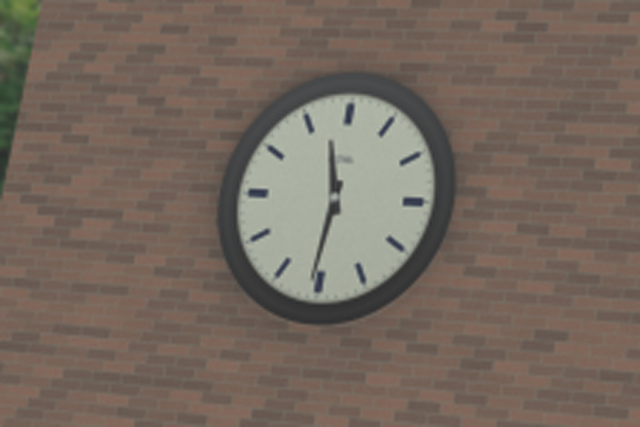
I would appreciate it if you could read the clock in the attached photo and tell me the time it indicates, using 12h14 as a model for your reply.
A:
11h31
